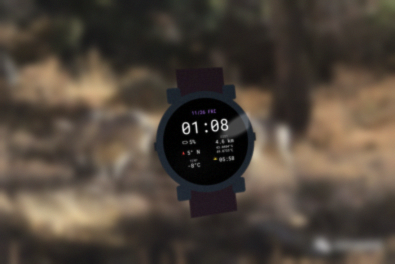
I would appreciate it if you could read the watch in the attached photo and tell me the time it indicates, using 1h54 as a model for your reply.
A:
1h08
